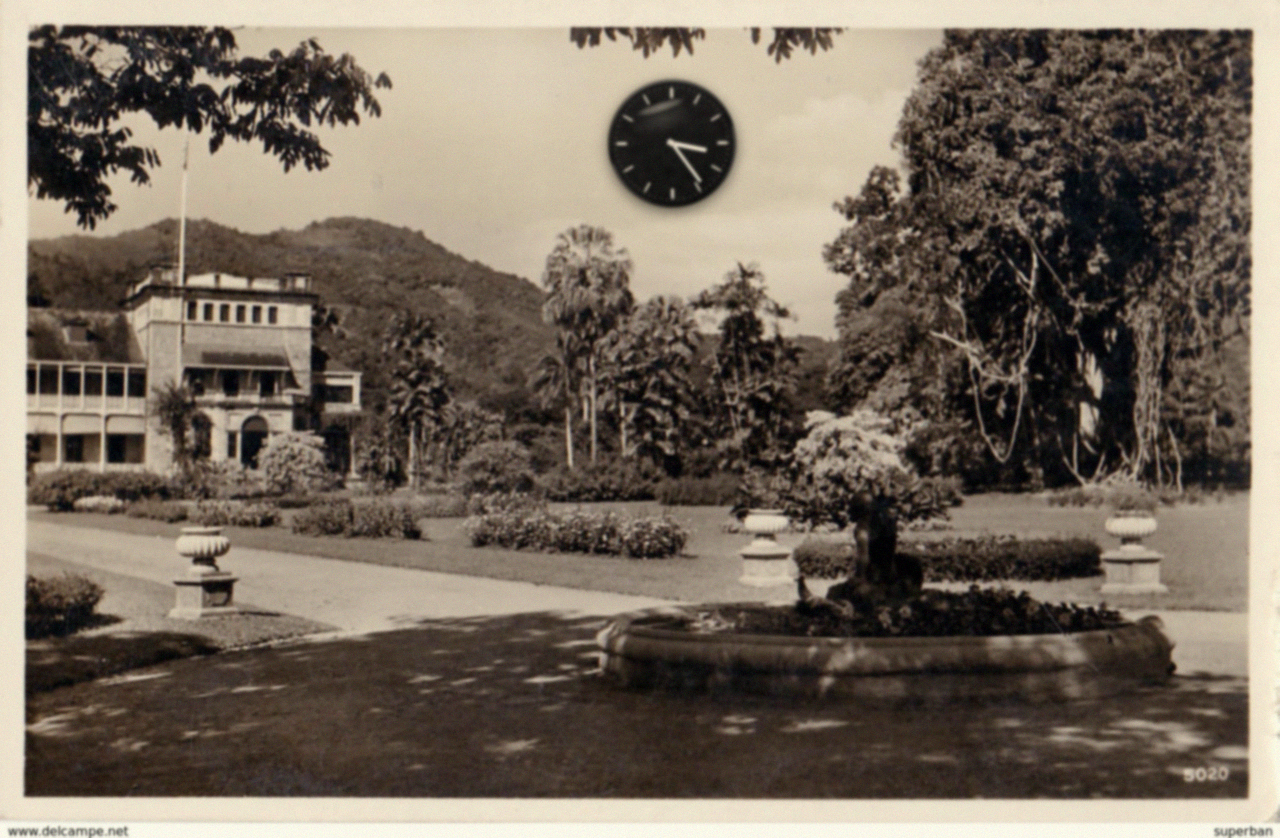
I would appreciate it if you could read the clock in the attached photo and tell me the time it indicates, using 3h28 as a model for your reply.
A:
3h24
